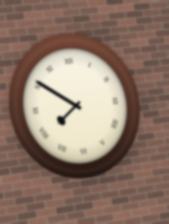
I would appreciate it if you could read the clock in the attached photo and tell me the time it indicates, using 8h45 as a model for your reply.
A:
7h51
